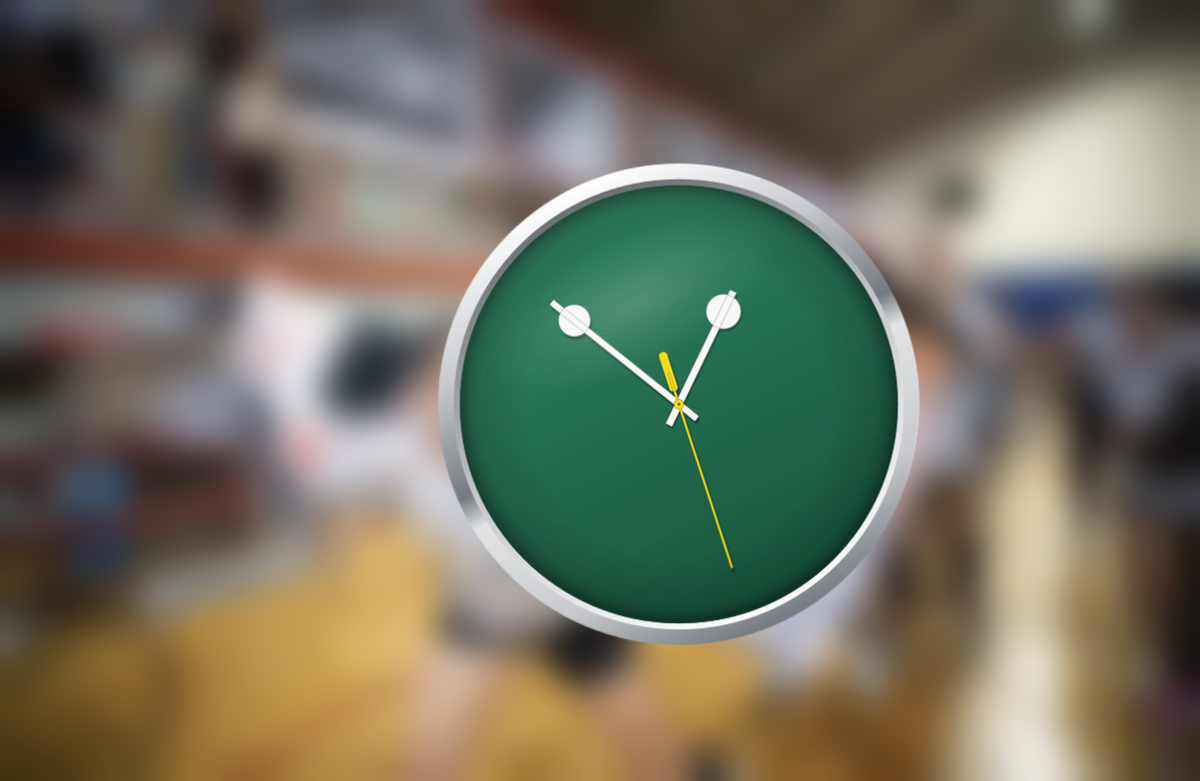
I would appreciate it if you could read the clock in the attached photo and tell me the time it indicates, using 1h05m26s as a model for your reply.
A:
12h51m27s
